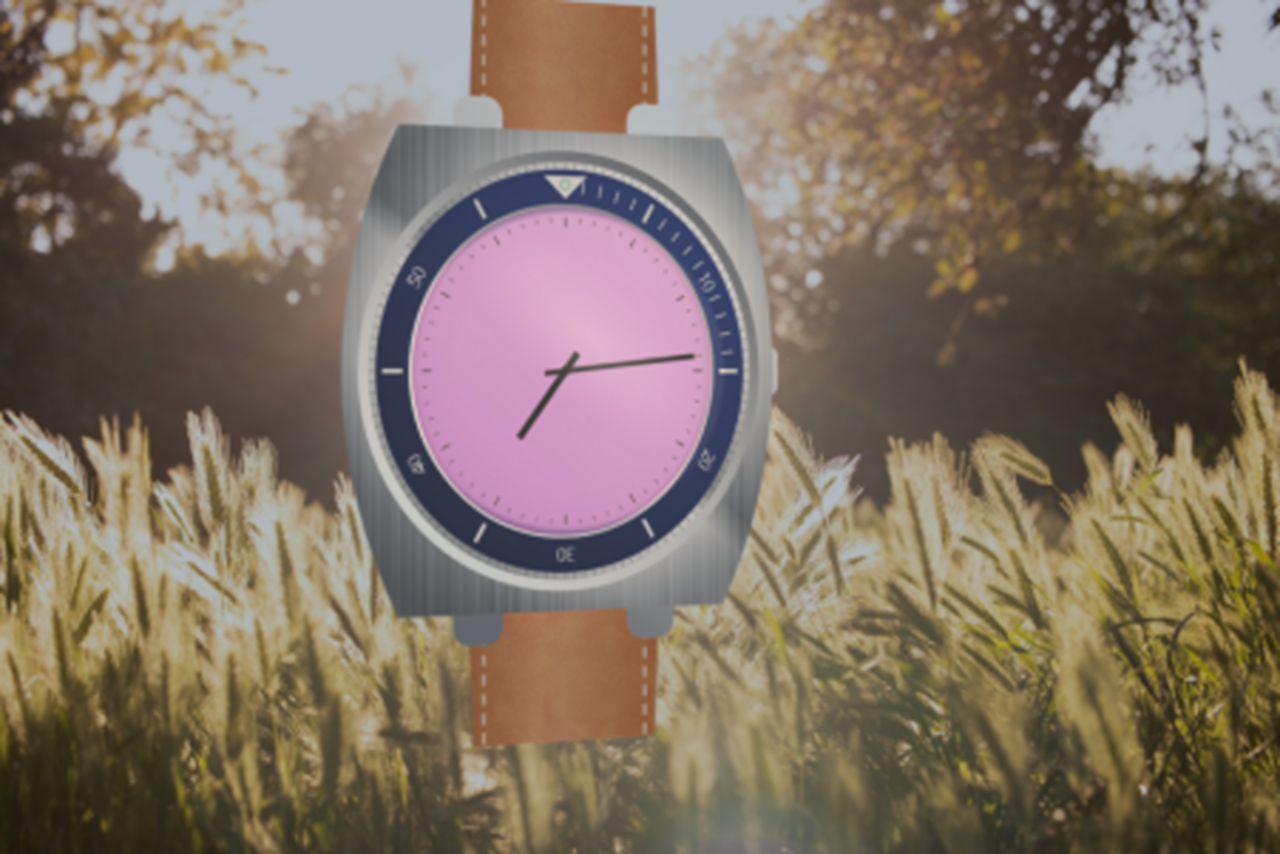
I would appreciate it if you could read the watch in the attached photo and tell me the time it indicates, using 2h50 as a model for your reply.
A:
7h14
